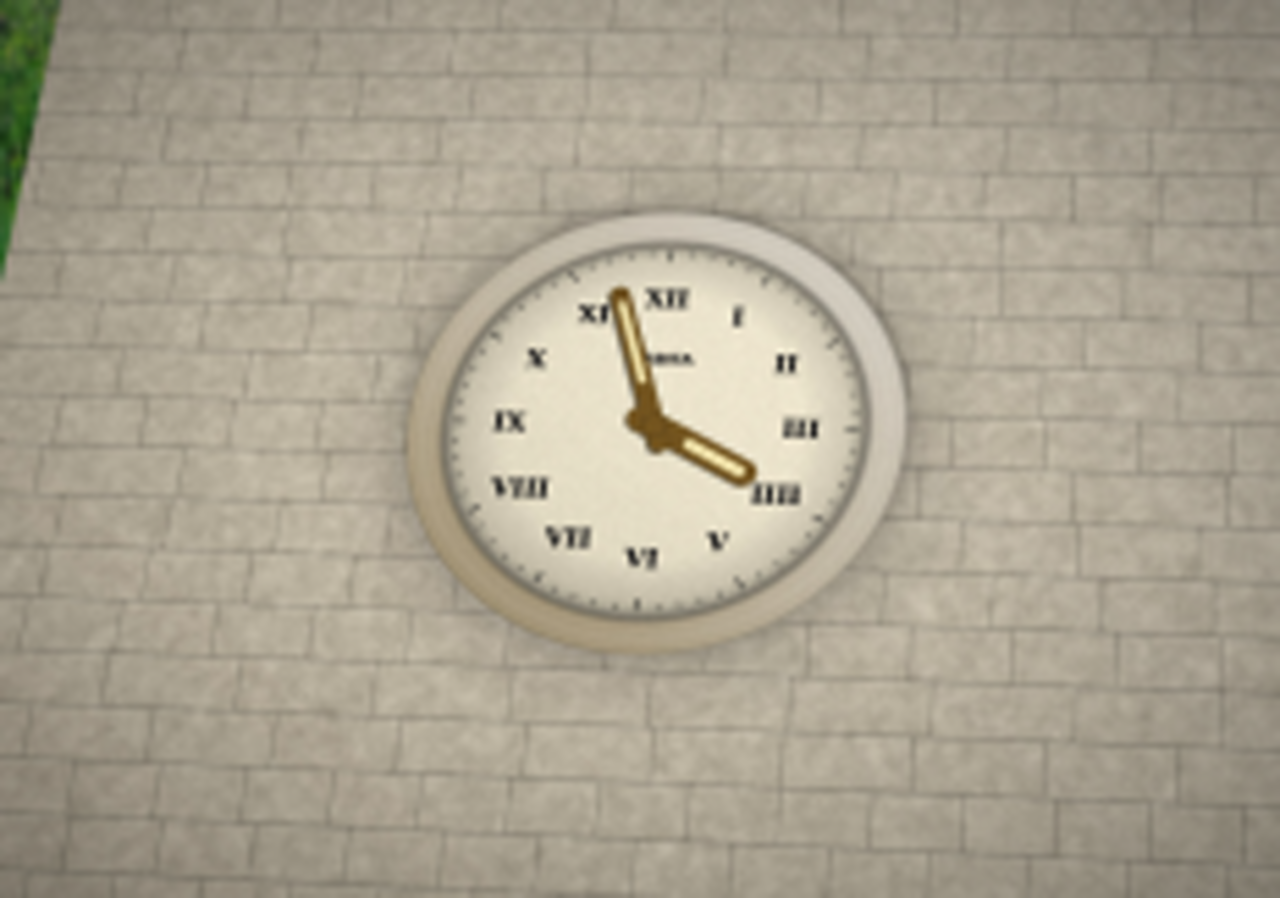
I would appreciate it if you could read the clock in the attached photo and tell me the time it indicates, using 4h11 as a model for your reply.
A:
3h57
